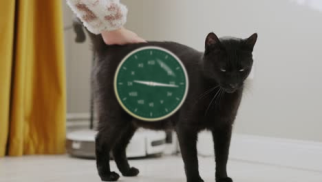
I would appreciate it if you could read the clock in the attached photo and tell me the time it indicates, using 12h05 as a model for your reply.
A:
9h16
